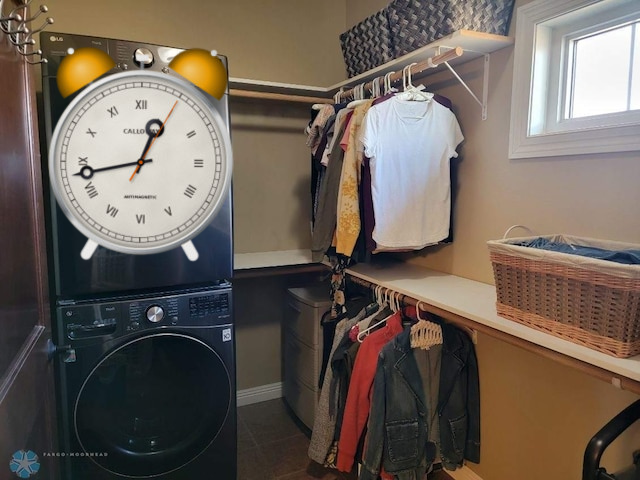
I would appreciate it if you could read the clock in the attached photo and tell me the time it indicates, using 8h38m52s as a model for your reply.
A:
12h43m05s
